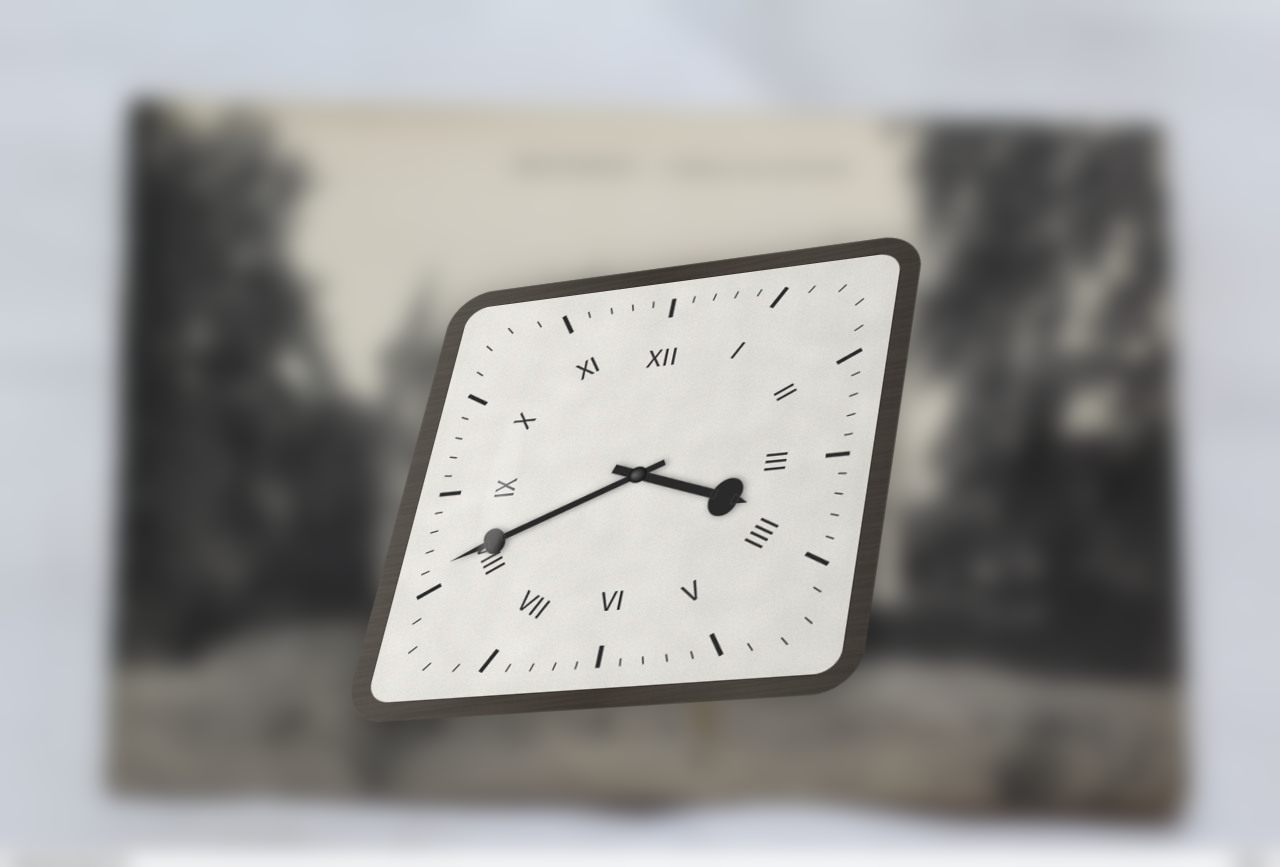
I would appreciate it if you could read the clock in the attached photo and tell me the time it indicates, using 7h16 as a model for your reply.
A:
3h41
